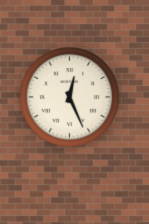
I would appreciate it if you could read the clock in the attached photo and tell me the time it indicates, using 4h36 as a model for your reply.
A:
12h26
